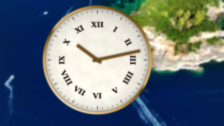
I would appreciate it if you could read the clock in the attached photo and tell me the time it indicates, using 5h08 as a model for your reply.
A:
10h13
